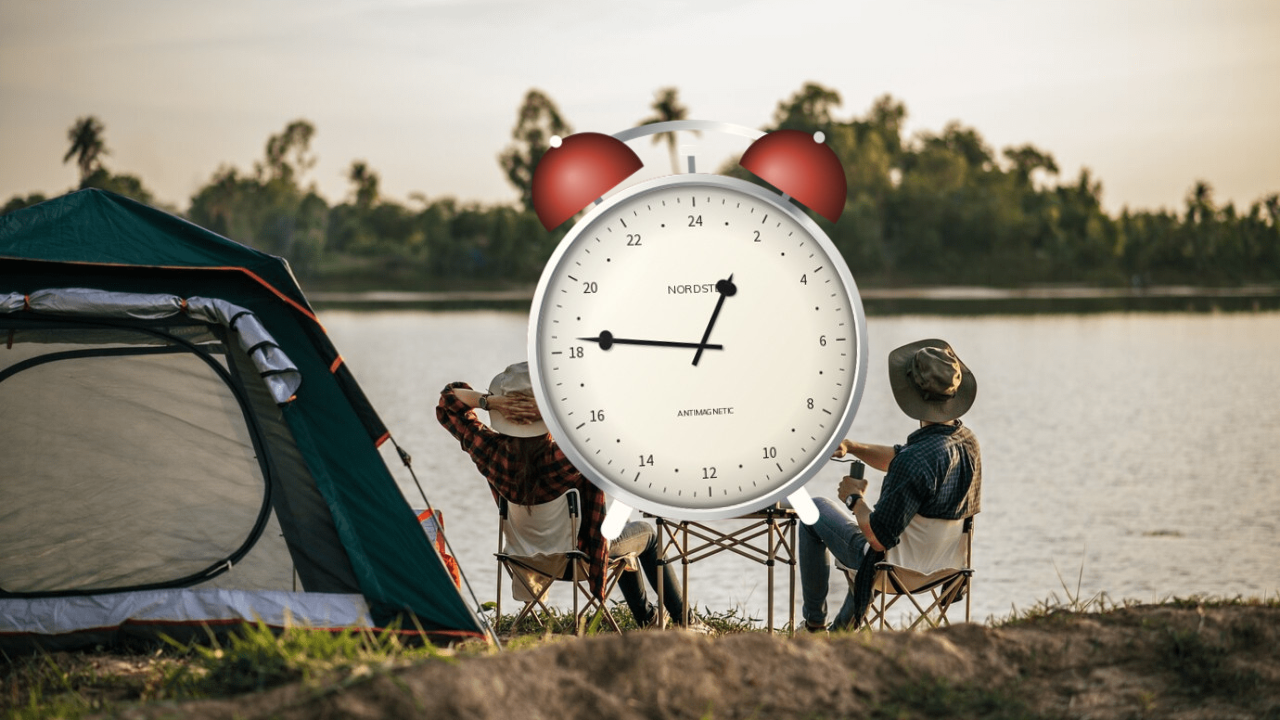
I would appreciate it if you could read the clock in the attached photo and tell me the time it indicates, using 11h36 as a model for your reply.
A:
1h46
